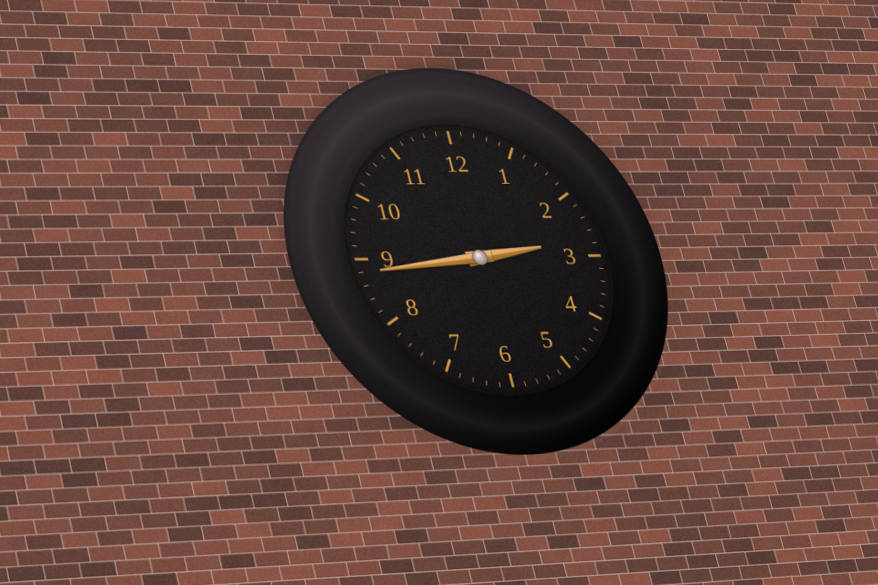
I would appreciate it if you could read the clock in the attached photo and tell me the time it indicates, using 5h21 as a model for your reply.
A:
2h44
